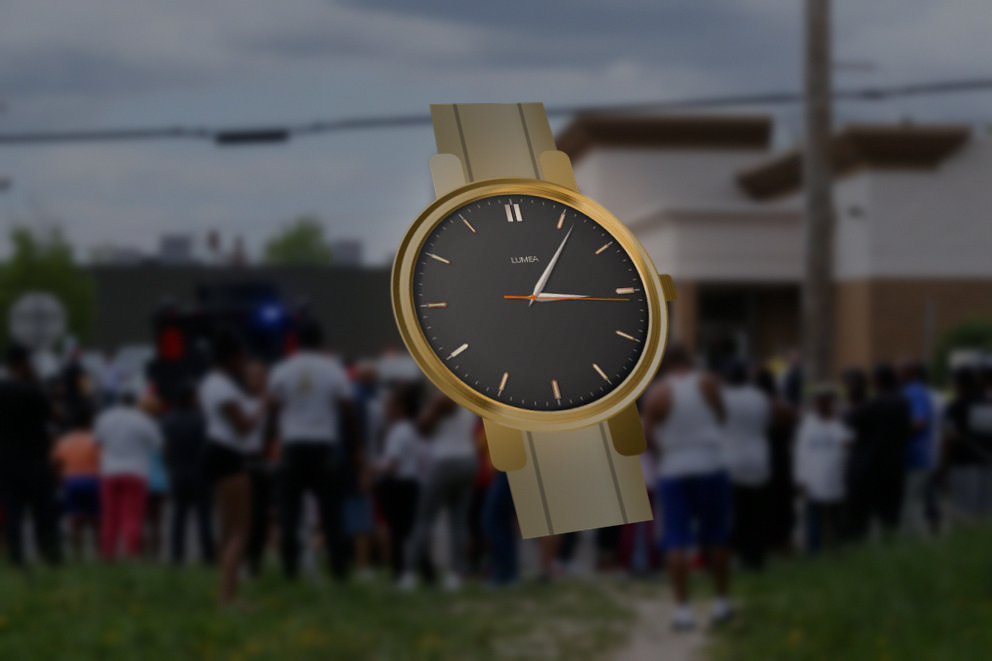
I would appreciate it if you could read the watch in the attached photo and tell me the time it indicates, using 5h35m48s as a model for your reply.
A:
3h06m16s
